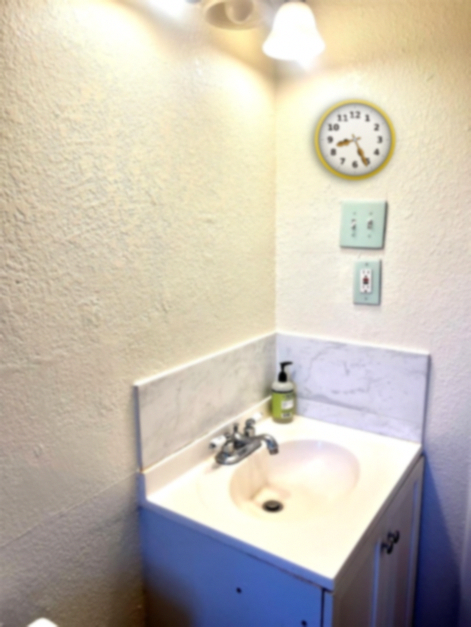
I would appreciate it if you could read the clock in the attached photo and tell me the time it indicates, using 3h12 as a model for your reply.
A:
8h26
